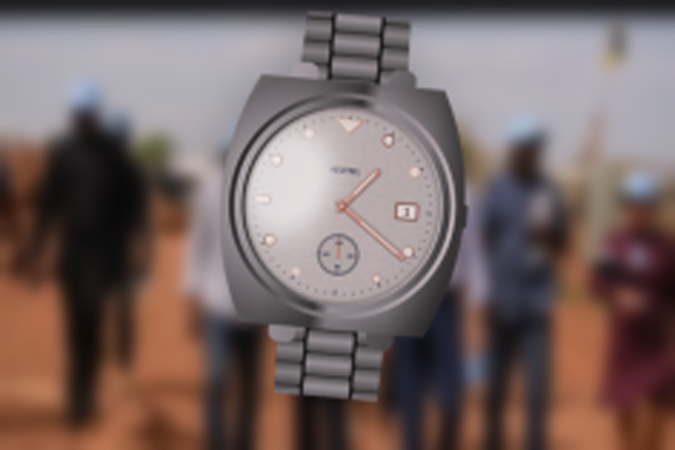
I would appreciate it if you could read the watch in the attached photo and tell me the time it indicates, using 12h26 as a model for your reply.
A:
1h21
